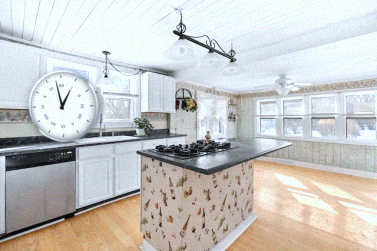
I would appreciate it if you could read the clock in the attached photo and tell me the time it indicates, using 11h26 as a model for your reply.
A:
12h58
